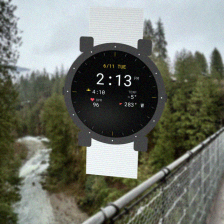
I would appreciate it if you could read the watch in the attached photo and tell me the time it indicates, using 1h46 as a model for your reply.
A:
2h13
